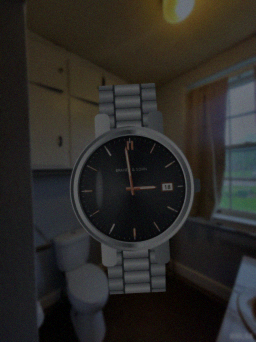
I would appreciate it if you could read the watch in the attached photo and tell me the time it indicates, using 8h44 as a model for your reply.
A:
2h59
